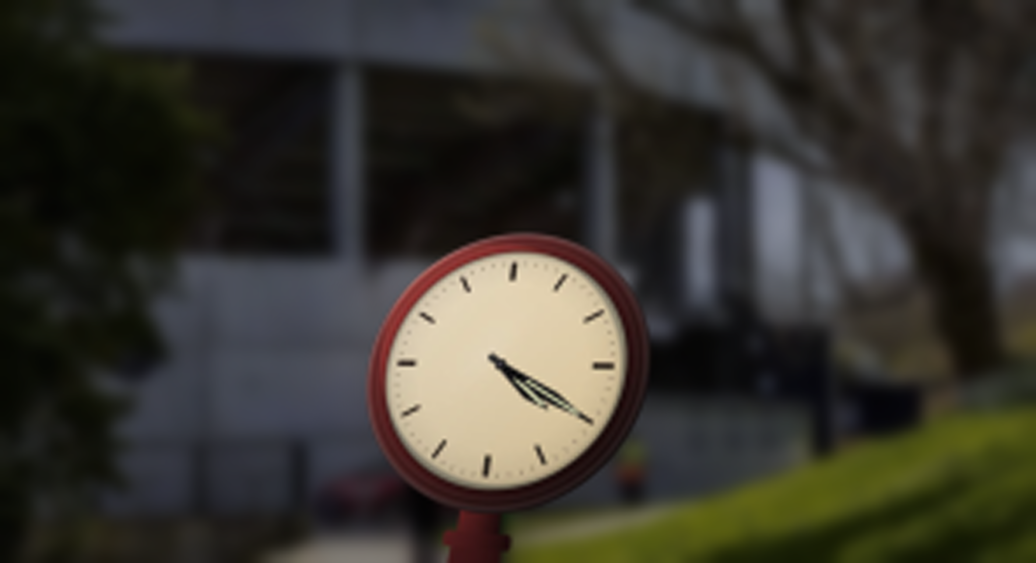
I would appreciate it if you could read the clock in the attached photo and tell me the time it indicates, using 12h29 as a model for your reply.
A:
4h20
